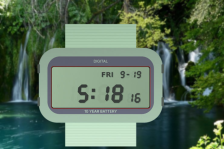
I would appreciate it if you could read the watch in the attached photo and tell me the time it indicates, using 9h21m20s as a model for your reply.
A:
5h18m16s
